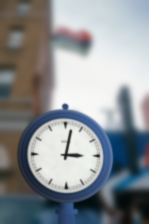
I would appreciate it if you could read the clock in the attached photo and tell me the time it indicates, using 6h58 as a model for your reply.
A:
3h02
